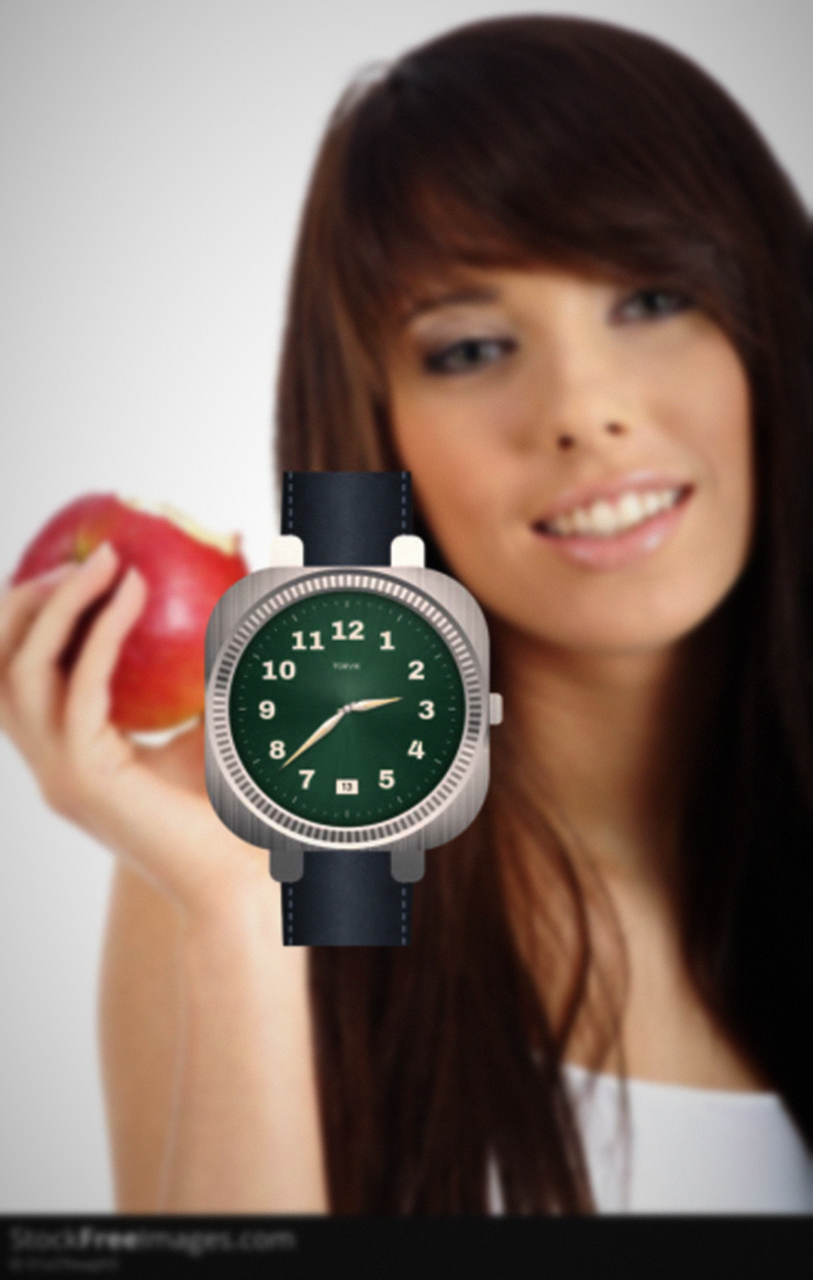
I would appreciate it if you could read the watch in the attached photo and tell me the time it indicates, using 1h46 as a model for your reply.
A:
2h38
